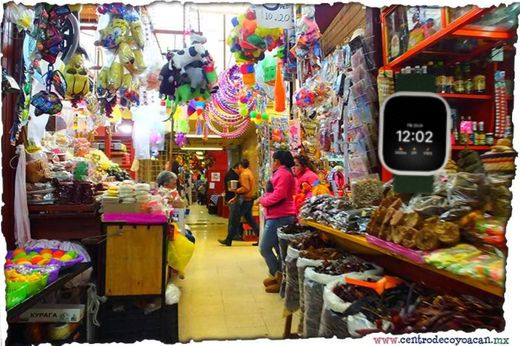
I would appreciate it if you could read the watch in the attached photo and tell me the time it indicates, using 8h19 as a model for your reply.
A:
12h02
